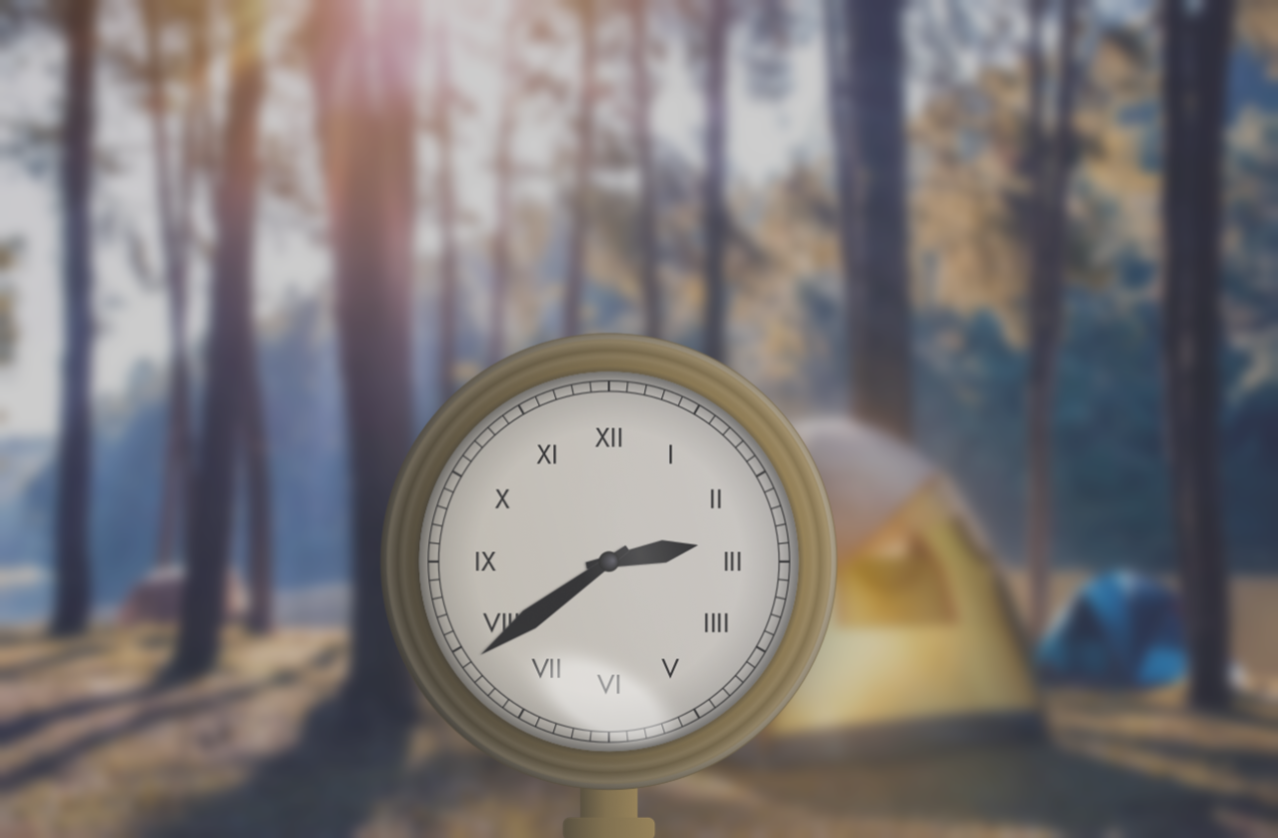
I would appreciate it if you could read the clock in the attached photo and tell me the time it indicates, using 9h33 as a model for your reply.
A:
2h39
